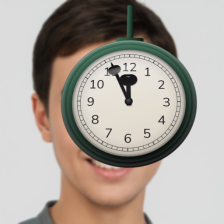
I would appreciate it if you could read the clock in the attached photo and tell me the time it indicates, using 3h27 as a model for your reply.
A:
11h56
